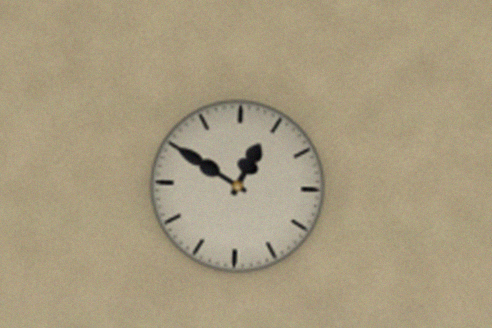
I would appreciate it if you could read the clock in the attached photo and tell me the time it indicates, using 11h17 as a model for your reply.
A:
12h50
